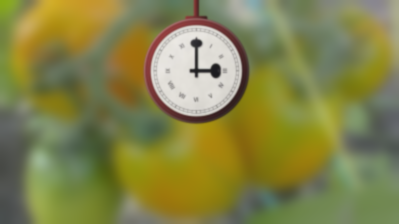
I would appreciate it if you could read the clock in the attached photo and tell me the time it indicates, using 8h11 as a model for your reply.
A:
3h00
